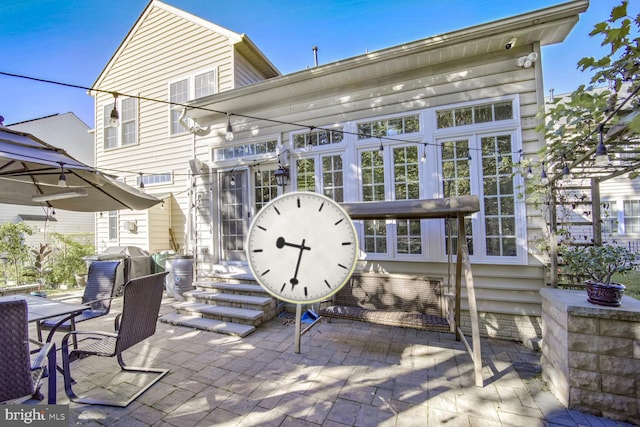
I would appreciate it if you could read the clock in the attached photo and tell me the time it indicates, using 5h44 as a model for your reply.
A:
9h33
